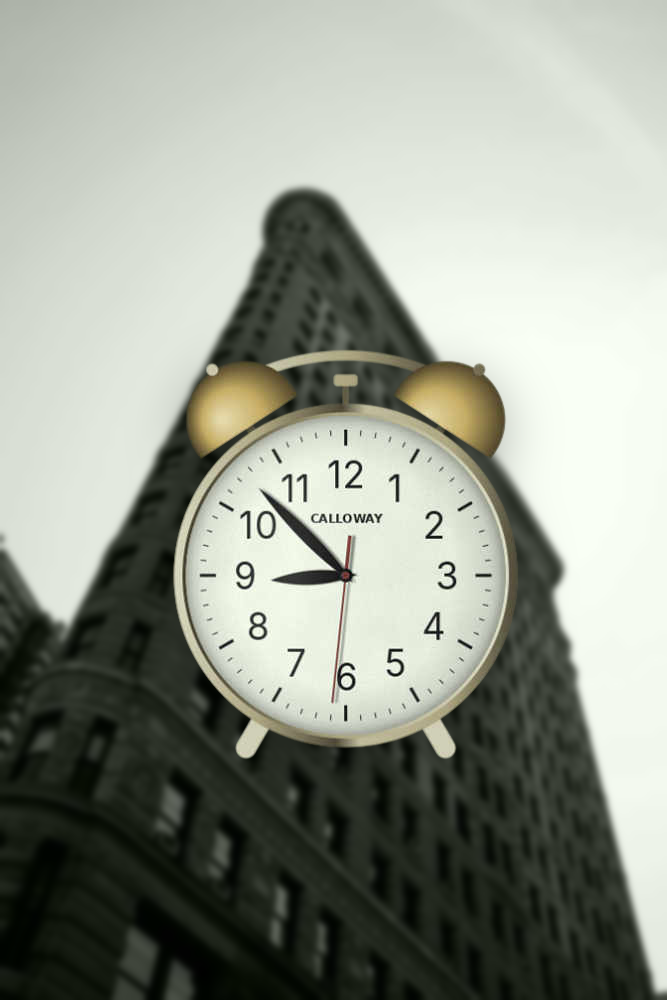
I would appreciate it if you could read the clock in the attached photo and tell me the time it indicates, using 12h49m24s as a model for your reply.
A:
8h52m31s
